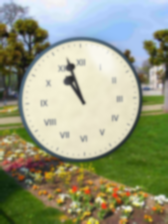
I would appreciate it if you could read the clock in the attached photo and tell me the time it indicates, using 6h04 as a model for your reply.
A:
10h57
